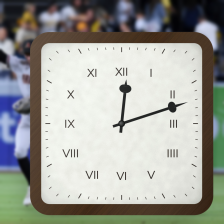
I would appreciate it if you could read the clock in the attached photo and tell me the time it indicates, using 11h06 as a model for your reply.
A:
12h12
